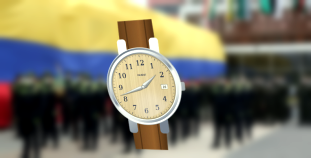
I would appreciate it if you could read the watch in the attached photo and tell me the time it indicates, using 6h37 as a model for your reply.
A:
1h42
